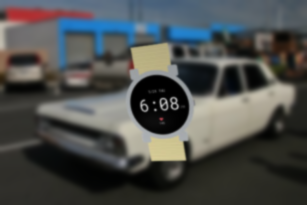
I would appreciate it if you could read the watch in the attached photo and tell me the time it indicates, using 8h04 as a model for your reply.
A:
6h08
